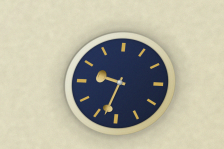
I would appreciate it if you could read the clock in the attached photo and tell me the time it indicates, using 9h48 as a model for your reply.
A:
9h33
